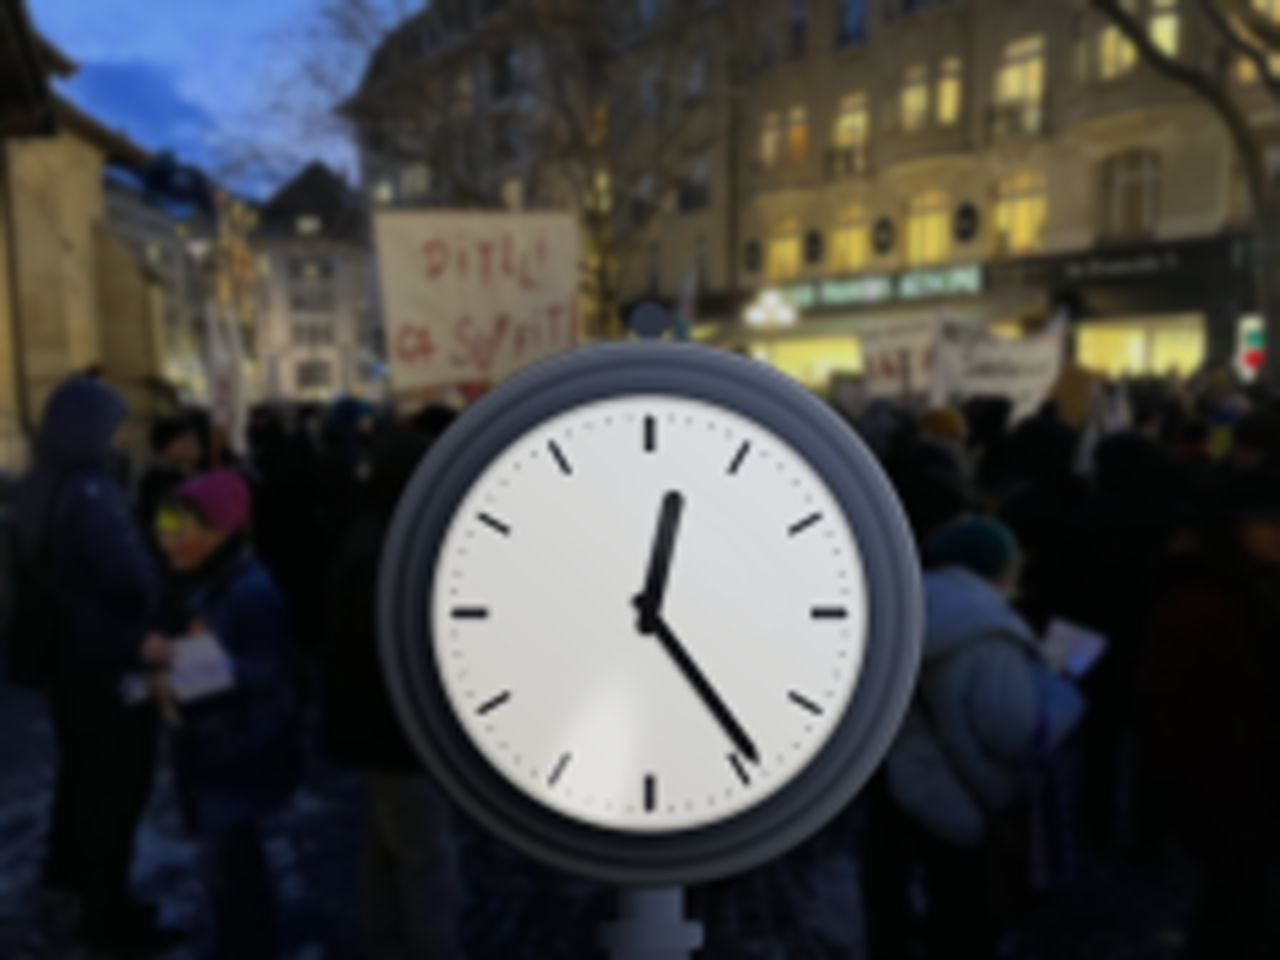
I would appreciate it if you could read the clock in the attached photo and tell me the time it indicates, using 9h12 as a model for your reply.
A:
12h24
